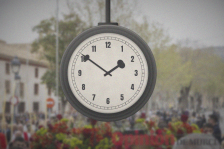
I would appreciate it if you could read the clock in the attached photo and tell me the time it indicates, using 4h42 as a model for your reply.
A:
1h51
